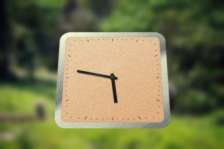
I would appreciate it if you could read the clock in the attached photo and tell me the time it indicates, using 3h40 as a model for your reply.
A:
5h47
